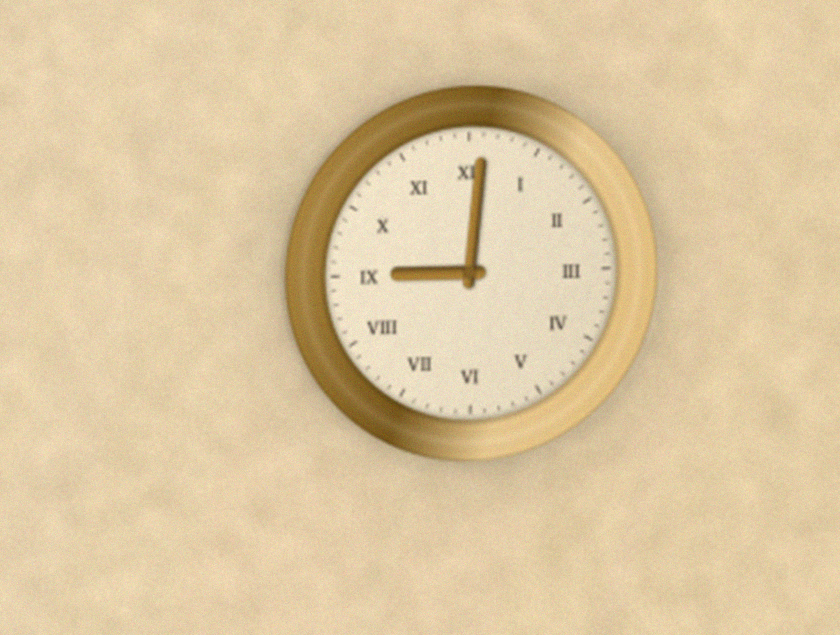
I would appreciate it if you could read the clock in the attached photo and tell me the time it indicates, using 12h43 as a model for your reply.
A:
9h01
